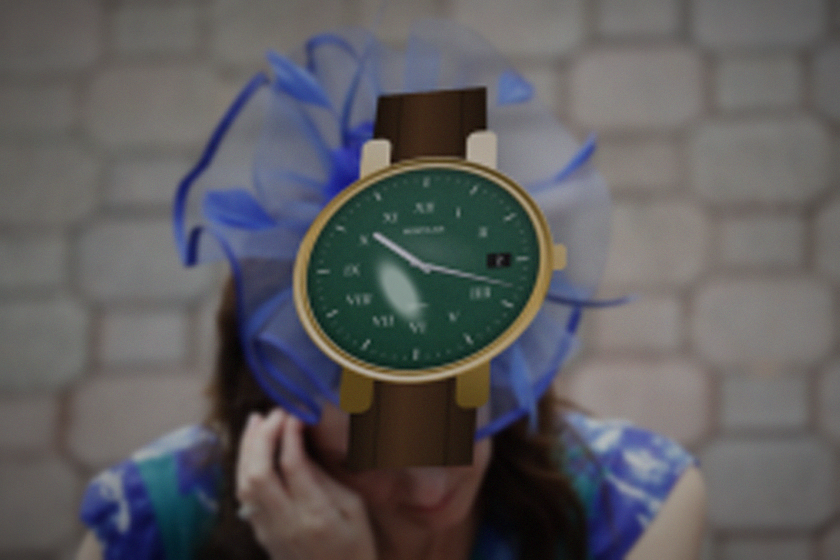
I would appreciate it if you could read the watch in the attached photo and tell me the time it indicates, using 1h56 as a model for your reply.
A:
10h18
